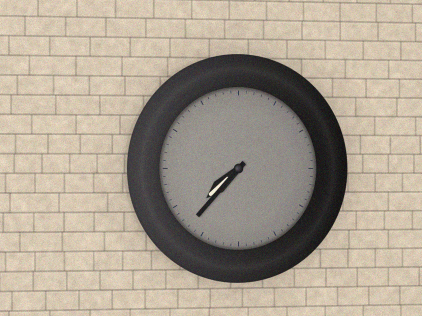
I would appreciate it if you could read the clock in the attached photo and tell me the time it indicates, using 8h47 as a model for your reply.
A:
7h37
